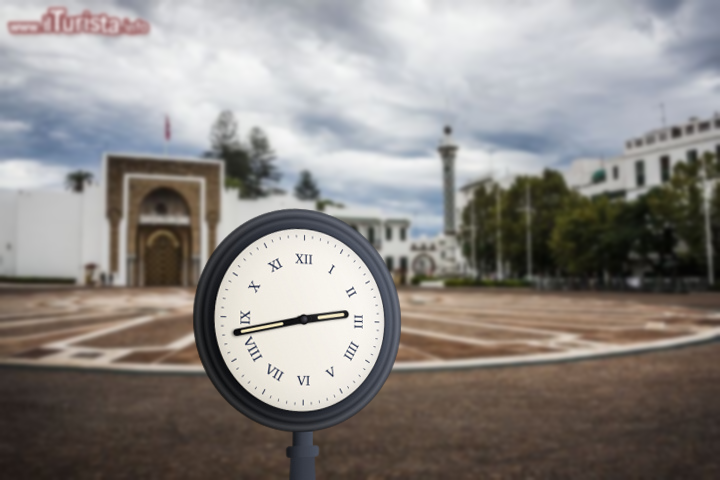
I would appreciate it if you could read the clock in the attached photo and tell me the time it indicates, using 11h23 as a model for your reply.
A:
2h43
